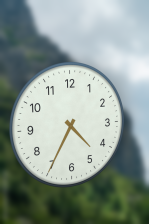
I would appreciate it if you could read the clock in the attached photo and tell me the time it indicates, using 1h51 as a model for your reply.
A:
4h35
